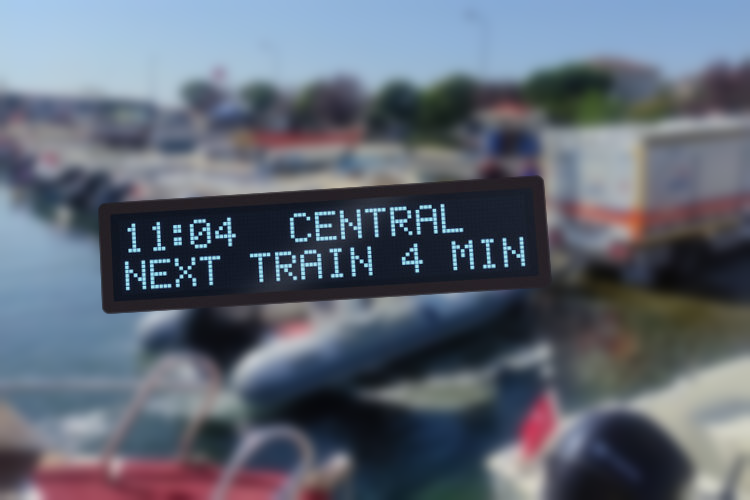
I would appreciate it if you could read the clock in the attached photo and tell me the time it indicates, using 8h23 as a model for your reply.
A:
11h04
